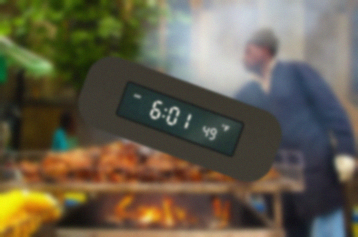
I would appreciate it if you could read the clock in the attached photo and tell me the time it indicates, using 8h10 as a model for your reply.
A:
6h01
